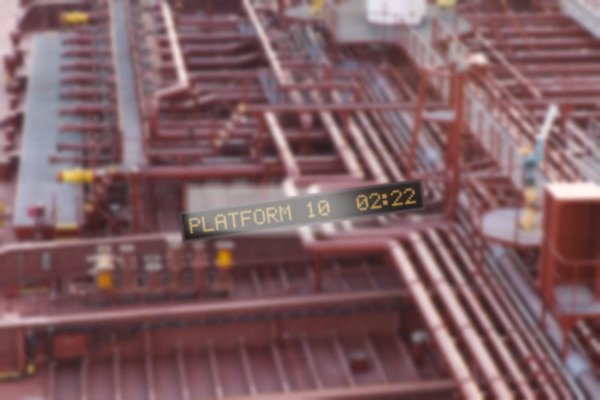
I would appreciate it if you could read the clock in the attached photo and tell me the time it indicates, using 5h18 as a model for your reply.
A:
2h22
